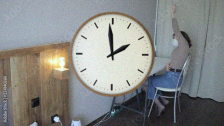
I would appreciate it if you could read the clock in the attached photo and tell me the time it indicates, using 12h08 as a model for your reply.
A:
1h59
